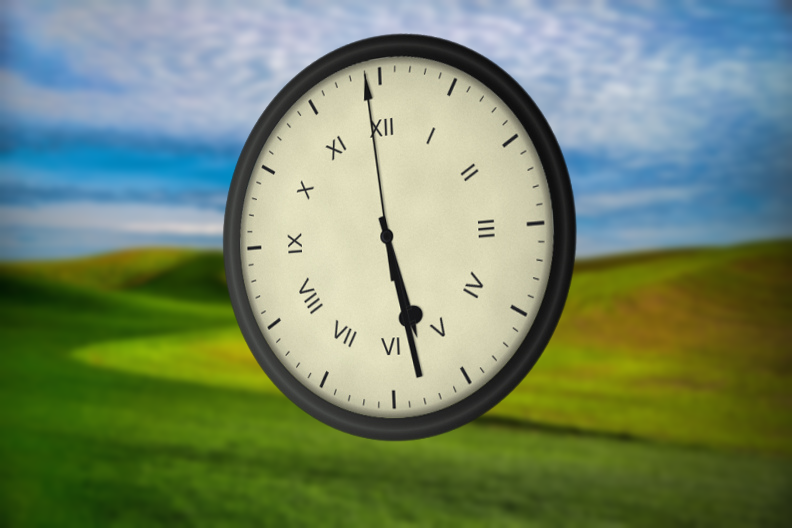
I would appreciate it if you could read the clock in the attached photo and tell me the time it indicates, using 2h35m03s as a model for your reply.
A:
5h27m59s
